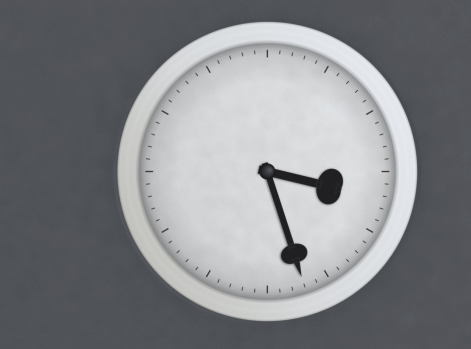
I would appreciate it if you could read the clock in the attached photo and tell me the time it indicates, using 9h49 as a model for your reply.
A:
3h27
